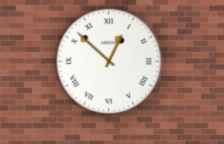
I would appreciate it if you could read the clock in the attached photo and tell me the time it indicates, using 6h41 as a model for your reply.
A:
12h52
